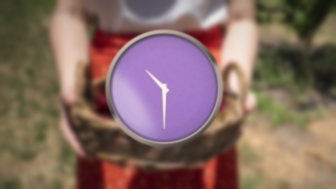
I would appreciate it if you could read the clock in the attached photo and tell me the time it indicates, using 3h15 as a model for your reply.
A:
10h30
